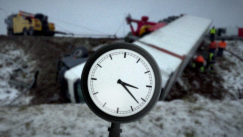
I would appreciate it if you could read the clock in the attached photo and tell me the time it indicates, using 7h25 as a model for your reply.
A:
3h22
